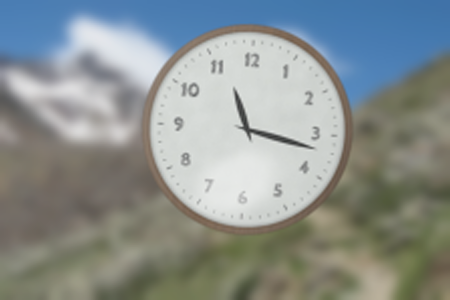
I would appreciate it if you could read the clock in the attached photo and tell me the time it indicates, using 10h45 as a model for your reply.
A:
11h17
